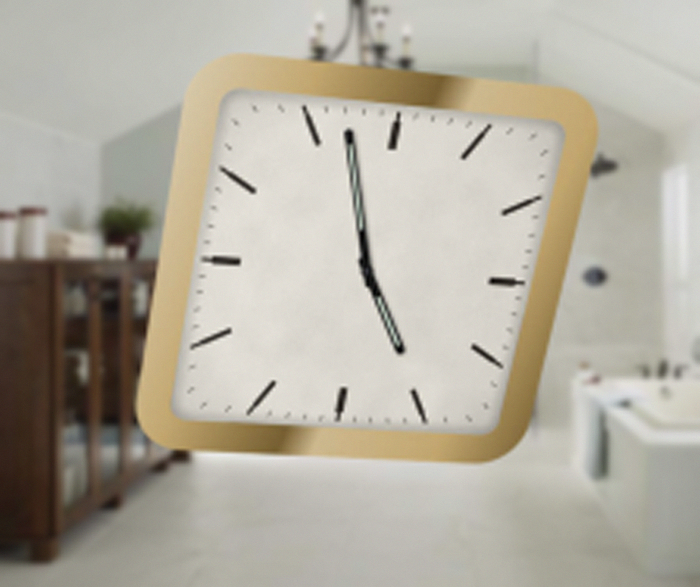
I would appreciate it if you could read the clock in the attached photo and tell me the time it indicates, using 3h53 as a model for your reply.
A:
4h57
